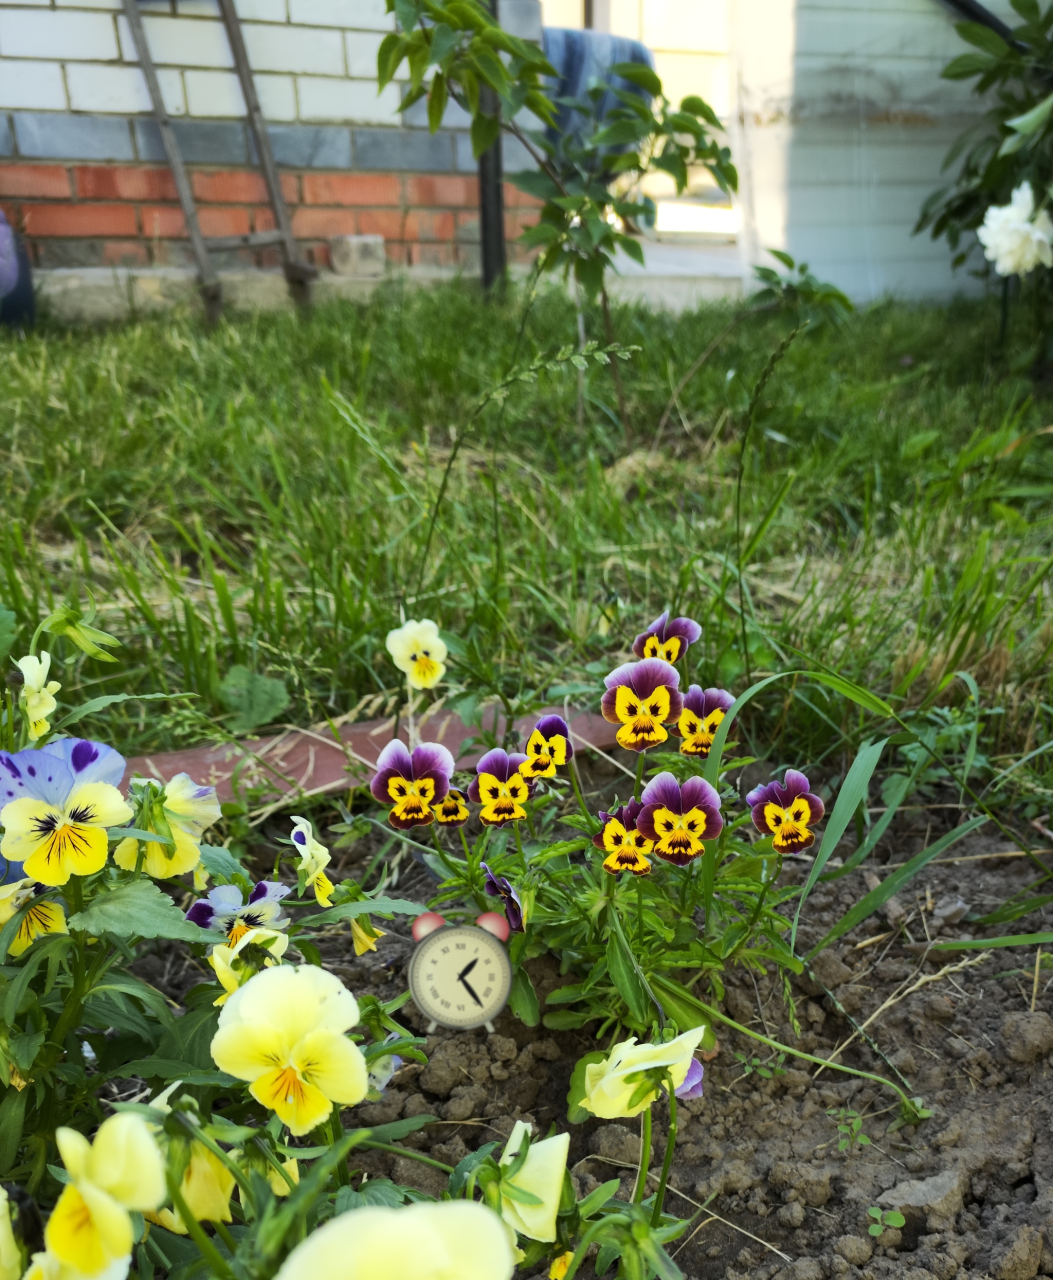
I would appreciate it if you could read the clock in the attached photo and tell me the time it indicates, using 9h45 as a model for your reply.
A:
1h24
